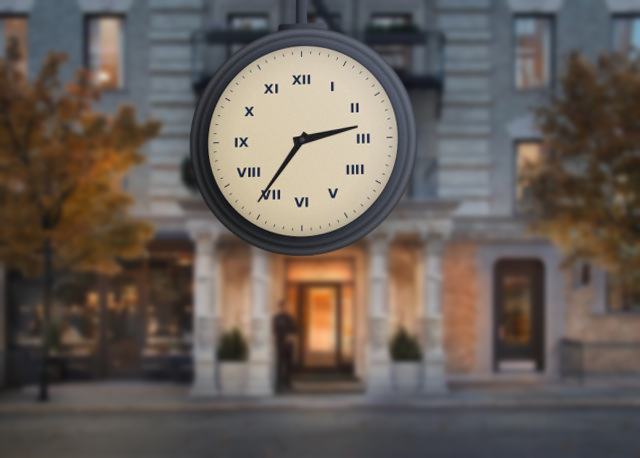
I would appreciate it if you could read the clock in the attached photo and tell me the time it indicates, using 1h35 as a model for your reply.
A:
2h36
